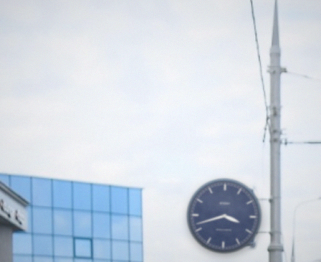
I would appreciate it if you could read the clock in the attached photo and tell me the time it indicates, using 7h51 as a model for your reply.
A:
3h42
